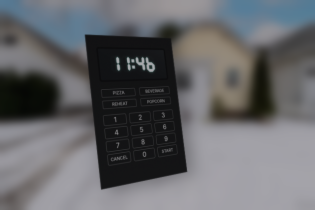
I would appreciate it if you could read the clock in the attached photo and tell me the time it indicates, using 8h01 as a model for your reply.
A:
11h46
